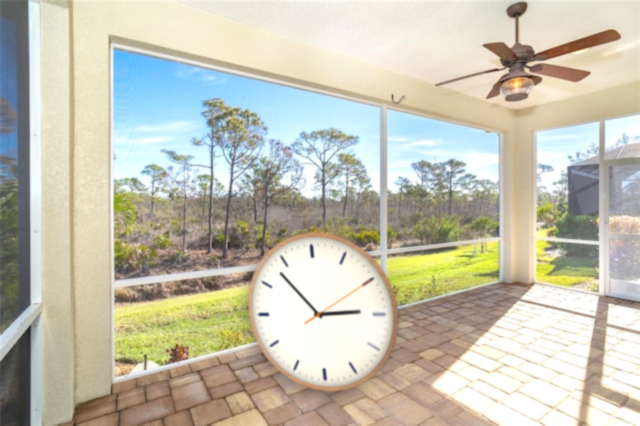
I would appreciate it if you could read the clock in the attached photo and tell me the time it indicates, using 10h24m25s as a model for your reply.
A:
2h53m10s
